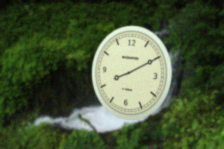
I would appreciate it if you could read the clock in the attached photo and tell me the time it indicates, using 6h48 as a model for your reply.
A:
8h10
